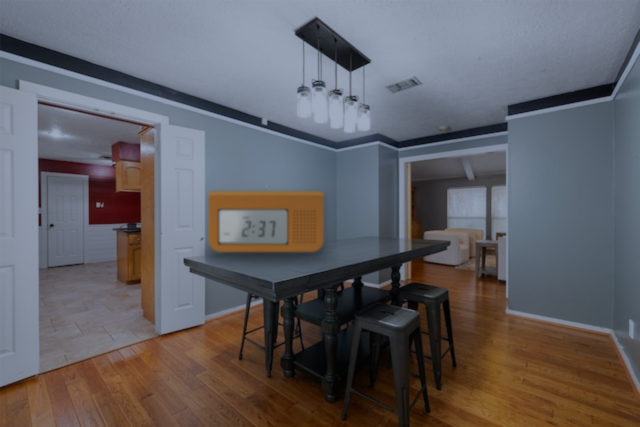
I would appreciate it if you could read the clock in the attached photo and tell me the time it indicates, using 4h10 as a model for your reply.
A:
2h37
